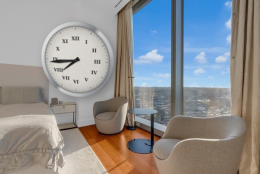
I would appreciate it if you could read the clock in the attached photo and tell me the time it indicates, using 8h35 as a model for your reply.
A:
7h44
